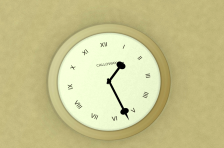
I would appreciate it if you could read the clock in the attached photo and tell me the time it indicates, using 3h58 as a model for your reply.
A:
1h27
